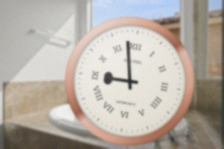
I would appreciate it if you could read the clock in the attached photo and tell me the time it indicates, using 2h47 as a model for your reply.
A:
8h58
